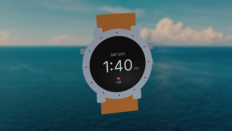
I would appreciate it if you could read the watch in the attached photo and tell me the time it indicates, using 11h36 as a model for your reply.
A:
1h40
